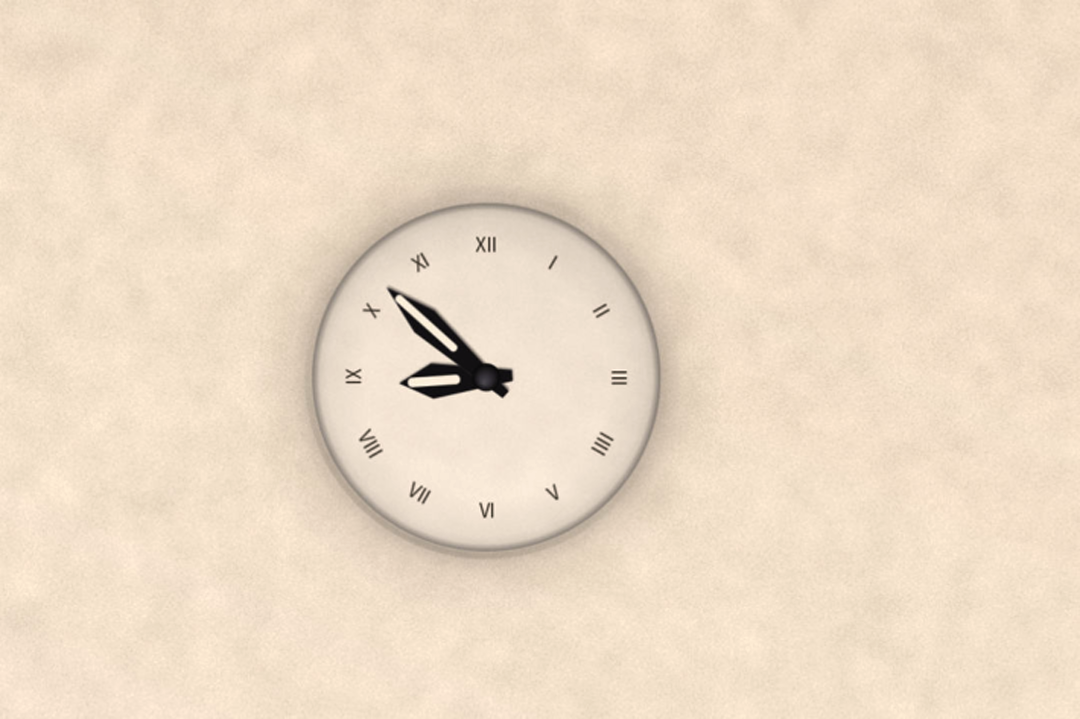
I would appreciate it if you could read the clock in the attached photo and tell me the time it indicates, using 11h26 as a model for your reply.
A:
8h52
